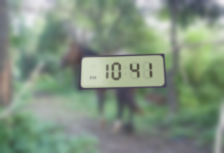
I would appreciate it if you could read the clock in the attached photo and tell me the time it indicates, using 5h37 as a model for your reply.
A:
10h41
